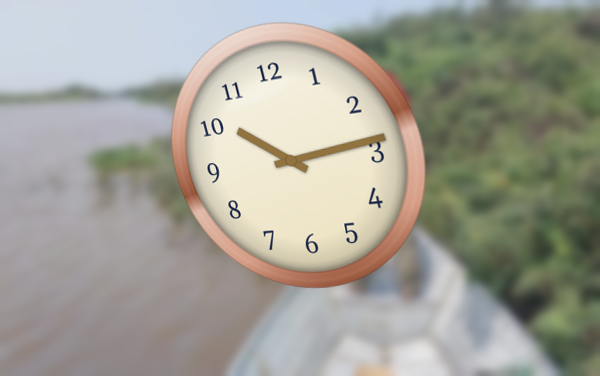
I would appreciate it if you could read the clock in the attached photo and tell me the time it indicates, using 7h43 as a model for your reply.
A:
10h14
